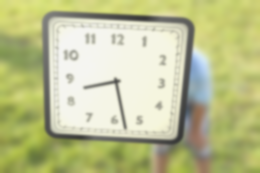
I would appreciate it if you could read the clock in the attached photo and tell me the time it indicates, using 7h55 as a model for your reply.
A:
8h28
